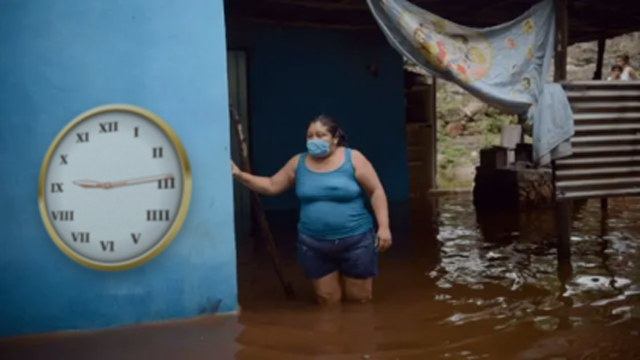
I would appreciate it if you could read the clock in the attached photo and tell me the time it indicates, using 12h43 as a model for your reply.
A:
9h14
